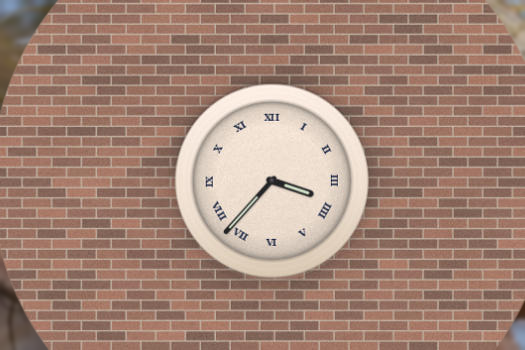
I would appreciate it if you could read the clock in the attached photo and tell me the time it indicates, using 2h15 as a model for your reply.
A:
3h37
